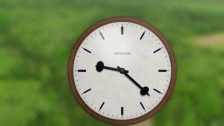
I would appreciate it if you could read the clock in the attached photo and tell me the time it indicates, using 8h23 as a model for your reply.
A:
9h22
